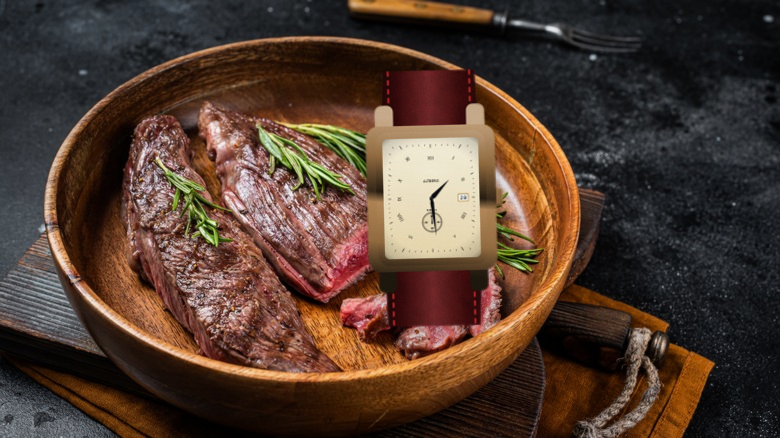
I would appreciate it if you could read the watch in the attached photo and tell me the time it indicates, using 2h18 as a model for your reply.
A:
1h29
